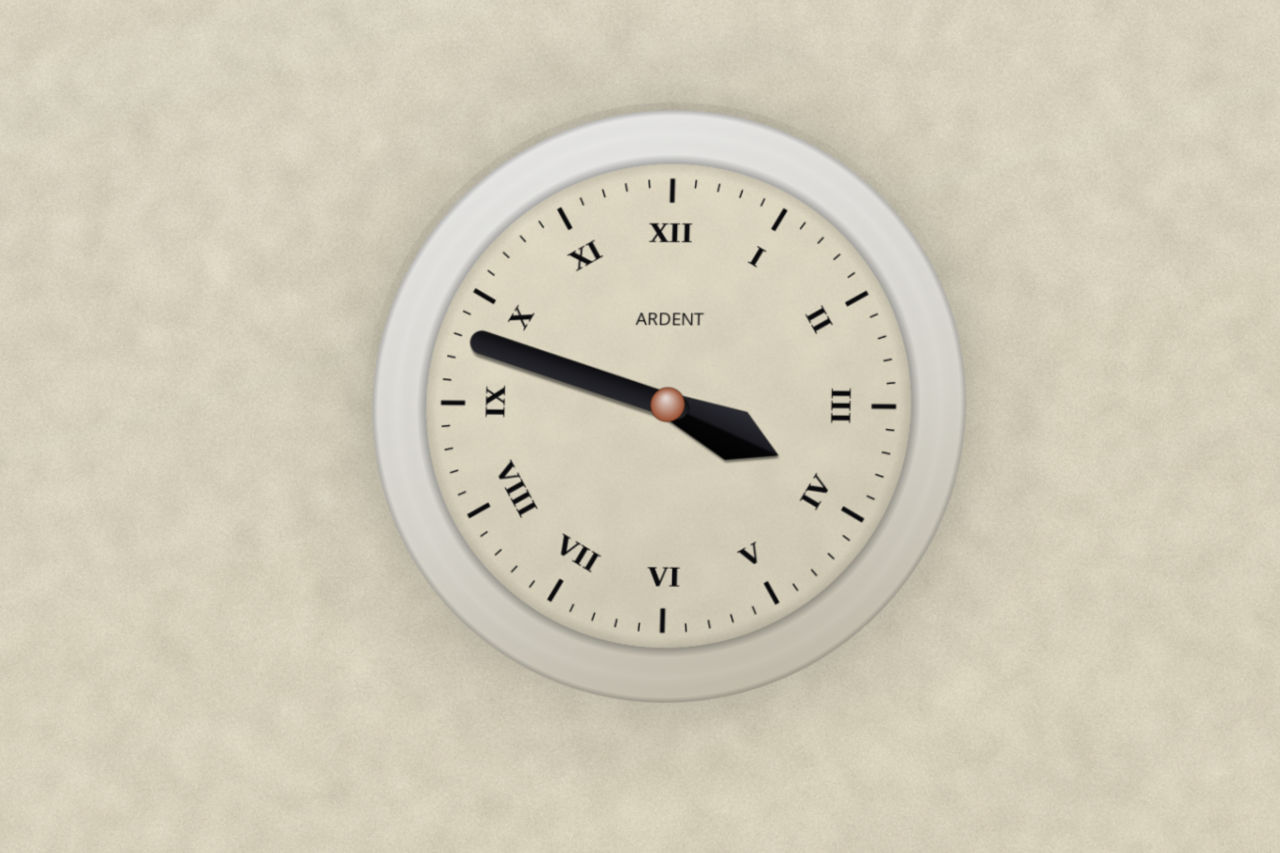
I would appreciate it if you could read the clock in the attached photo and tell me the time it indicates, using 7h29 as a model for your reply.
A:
3h48
